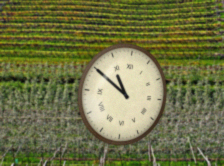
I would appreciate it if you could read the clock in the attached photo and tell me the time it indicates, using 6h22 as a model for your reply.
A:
10h50
